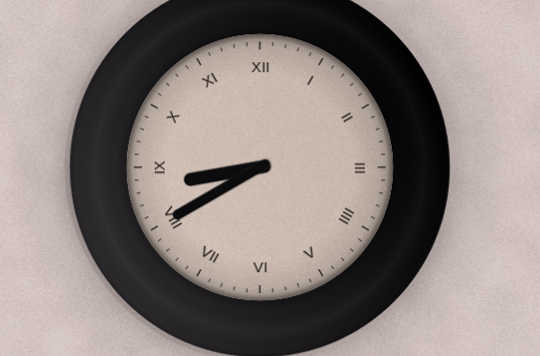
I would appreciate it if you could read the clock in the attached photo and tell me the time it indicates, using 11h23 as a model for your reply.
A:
8h40
